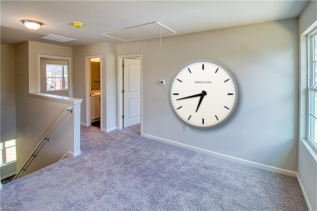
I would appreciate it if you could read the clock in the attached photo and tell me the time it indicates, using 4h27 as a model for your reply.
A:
6h43
